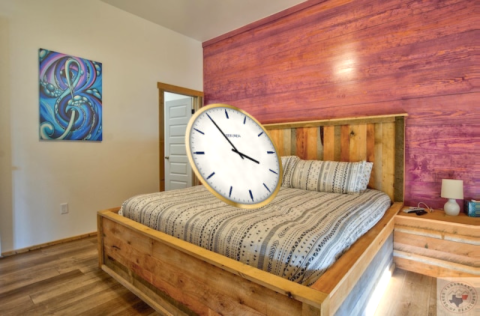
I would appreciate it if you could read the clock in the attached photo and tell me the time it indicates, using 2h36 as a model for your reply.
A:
3h55
